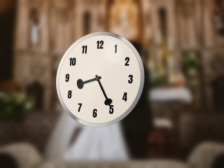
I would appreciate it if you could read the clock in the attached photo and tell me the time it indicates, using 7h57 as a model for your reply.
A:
8h25
